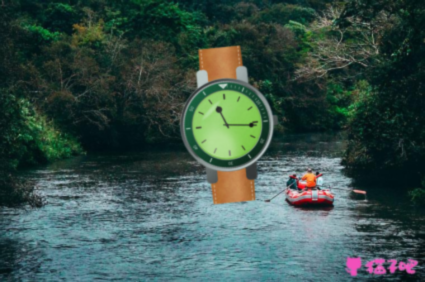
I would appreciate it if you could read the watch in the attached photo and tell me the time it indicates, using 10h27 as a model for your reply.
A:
11h16
